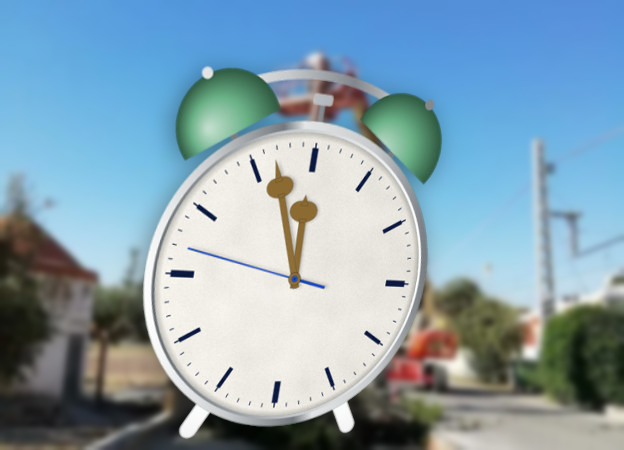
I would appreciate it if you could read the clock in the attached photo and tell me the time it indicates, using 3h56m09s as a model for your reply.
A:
11h56m47s
